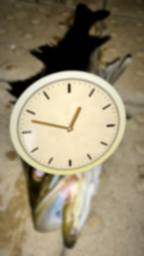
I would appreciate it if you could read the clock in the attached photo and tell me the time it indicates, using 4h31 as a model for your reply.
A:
12h48
